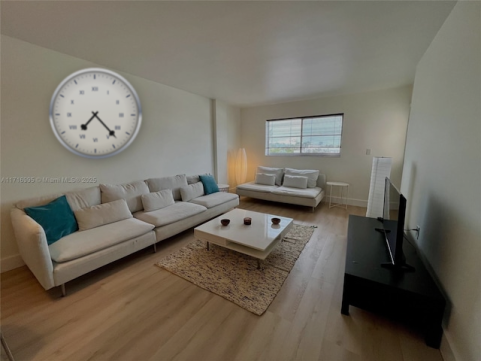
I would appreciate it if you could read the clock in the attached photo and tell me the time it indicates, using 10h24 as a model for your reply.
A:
7h23
